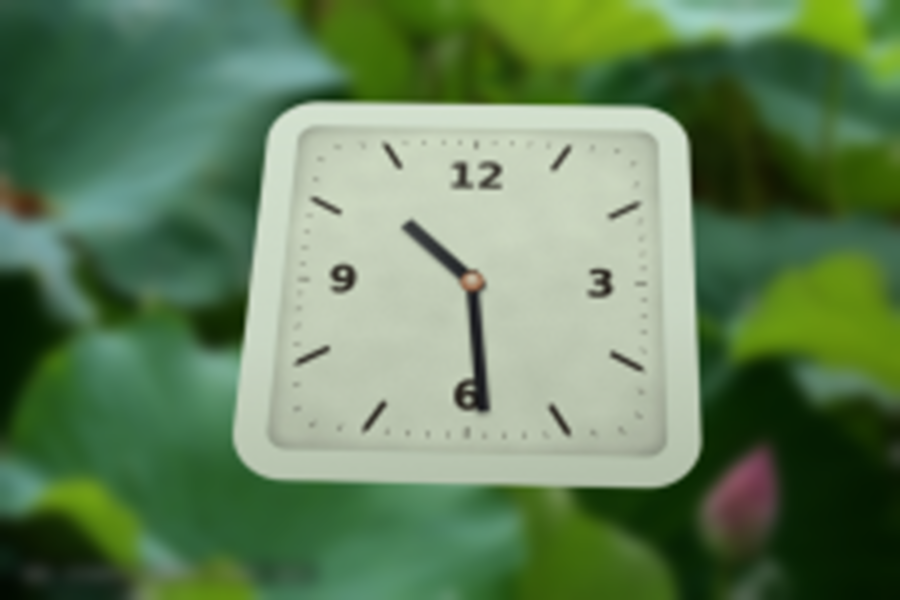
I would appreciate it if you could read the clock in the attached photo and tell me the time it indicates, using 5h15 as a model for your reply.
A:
10h29
